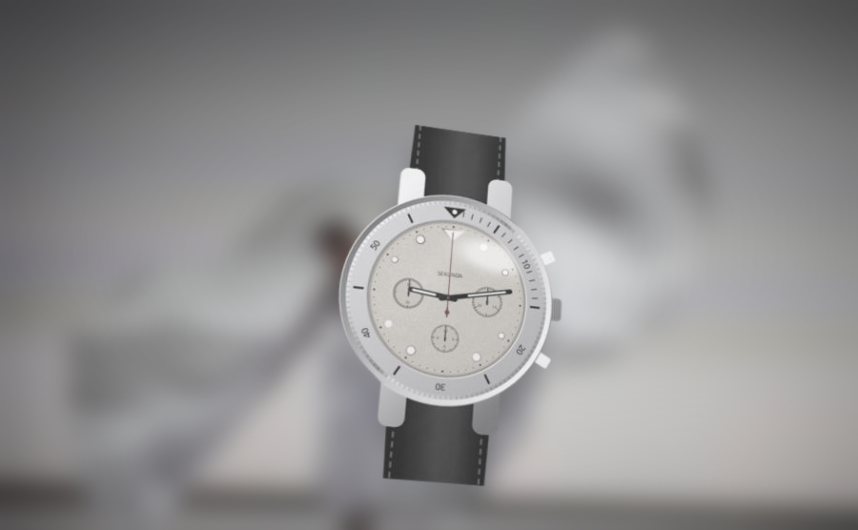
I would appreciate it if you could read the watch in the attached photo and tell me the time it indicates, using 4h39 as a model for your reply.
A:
9h13
